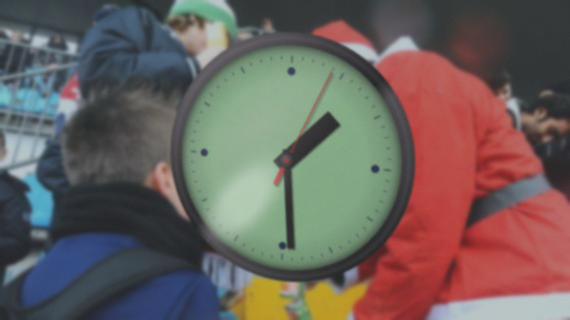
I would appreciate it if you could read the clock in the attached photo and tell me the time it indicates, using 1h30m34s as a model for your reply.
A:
1h29m04s
